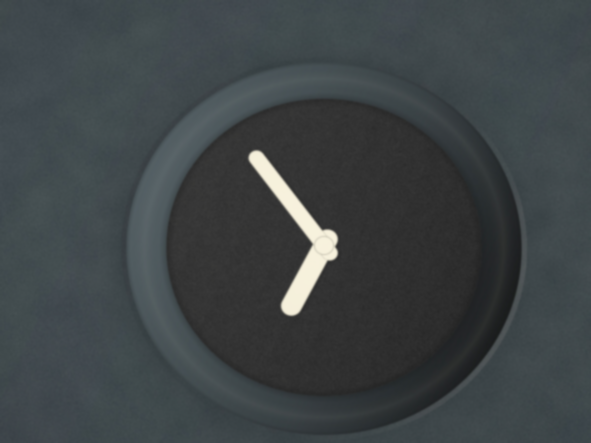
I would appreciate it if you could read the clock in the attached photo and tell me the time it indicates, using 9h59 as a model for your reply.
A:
6h54
